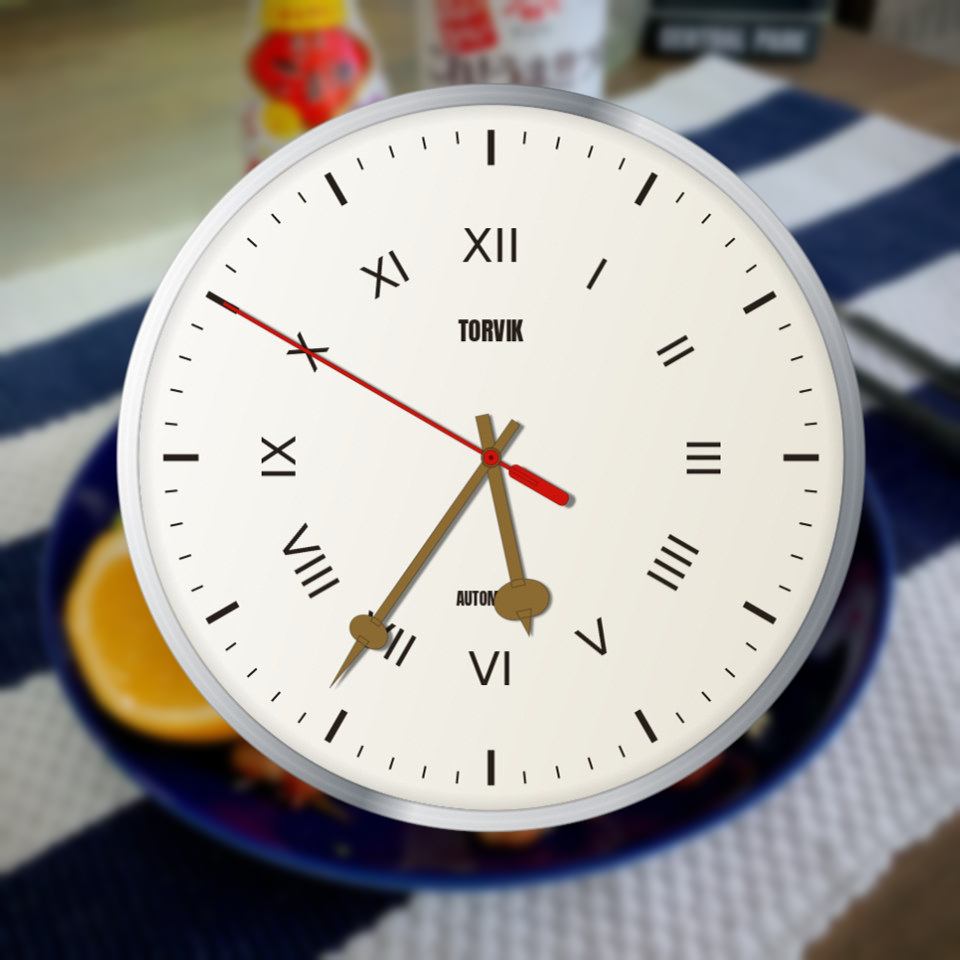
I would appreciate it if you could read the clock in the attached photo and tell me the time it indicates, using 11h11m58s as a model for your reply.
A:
5h35m50s
